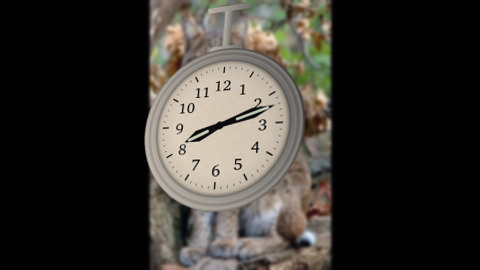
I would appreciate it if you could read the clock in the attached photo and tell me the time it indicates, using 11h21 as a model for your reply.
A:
8h12
